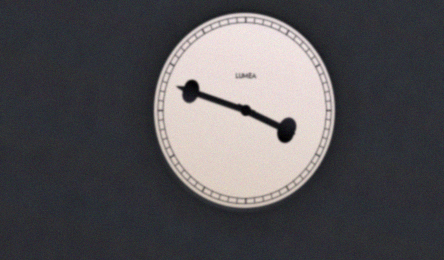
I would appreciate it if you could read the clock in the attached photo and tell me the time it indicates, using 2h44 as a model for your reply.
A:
3h48
